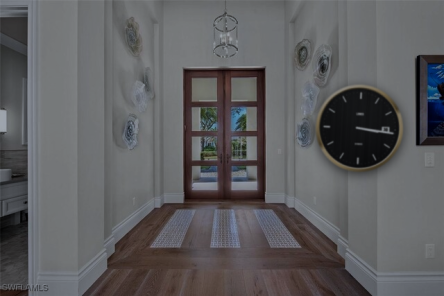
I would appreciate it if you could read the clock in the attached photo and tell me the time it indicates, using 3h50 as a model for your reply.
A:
3h16
